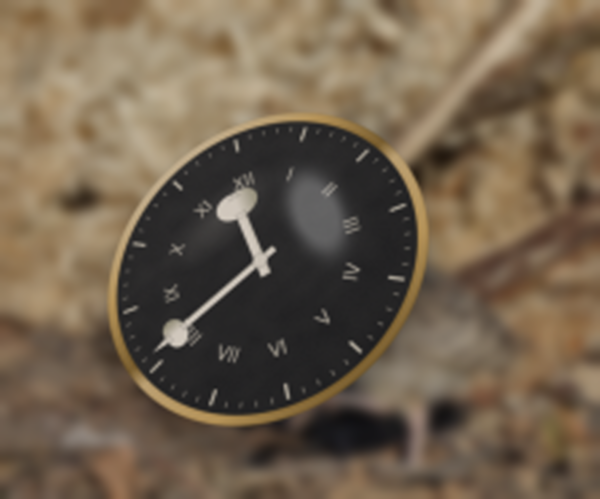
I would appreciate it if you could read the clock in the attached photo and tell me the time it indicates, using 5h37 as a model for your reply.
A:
11h41
